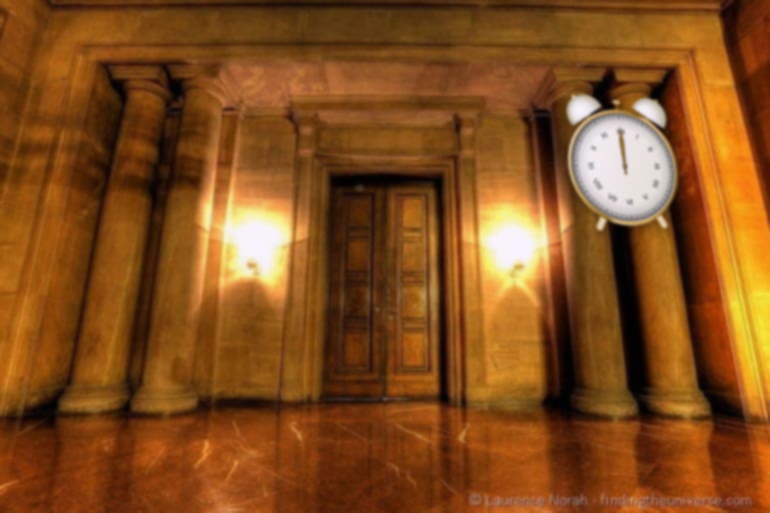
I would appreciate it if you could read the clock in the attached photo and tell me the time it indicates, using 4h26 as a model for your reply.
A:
12h00
